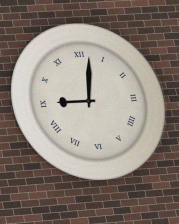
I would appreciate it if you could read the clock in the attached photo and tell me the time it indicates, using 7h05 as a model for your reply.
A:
9h02
